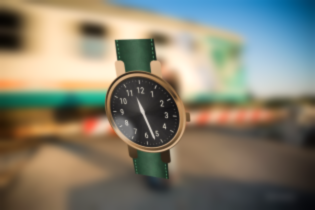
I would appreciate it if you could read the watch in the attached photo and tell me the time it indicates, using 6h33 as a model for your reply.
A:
11h27
